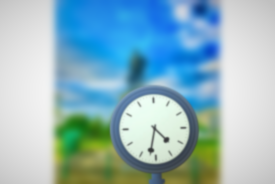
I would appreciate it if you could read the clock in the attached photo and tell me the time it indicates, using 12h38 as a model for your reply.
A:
4h32
